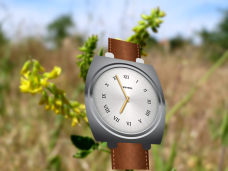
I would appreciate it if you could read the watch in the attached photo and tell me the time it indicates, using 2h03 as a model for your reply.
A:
6h56
